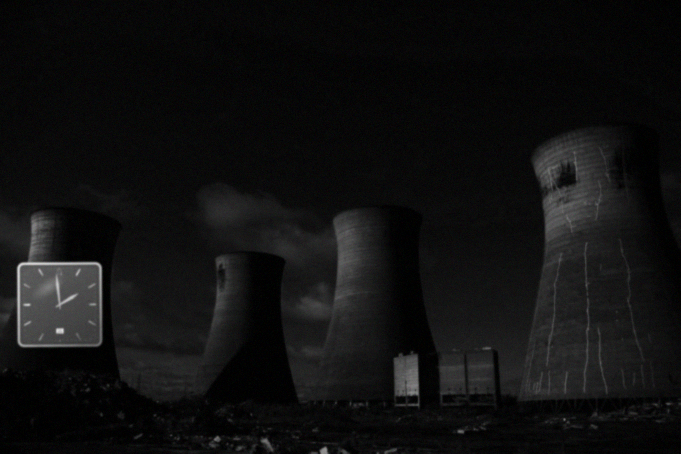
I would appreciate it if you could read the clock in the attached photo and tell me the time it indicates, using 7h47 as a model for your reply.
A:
1h59
